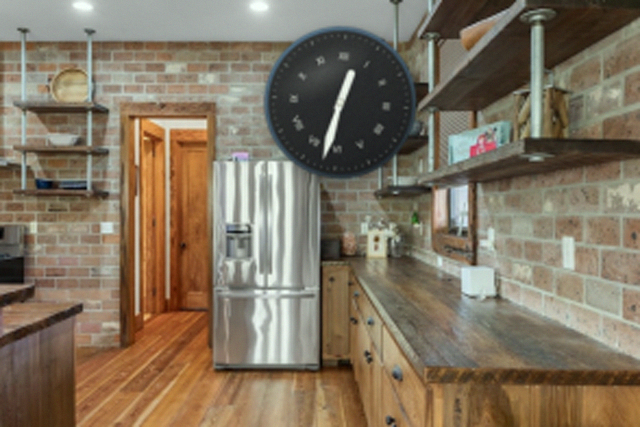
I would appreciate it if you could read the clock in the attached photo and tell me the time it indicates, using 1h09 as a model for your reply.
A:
12h32
